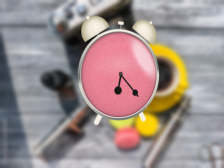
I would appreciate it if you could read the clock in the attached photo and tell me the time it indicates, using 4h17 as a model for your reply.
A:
6h23
